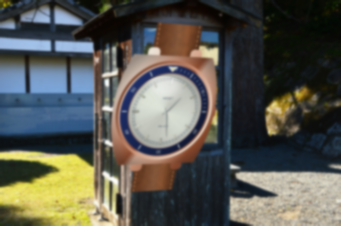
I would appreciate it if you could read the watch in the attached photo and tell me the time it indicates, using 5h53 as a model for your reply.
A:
1h28
